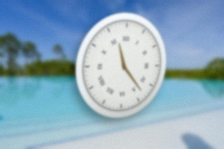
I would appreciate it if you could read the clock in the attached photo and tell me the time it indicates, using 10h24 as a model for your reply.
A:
11h23
